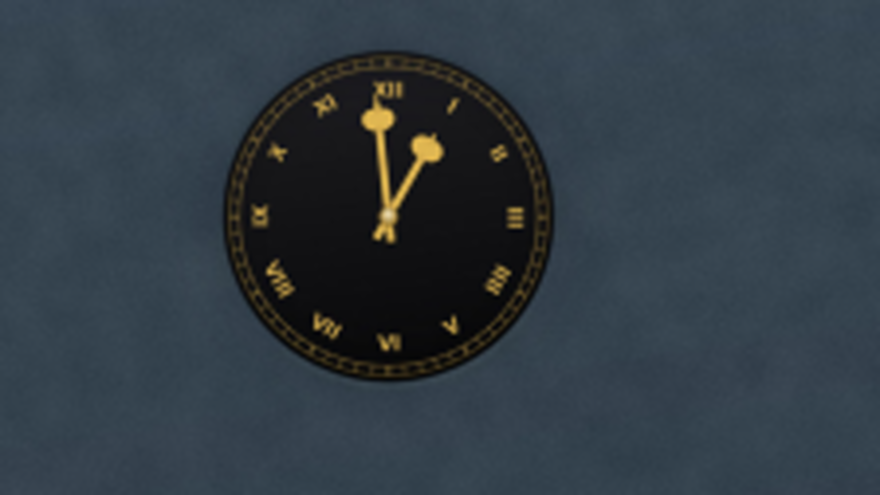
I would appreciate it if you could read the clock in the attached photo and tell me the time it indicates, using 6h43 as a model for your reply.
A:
12h59
